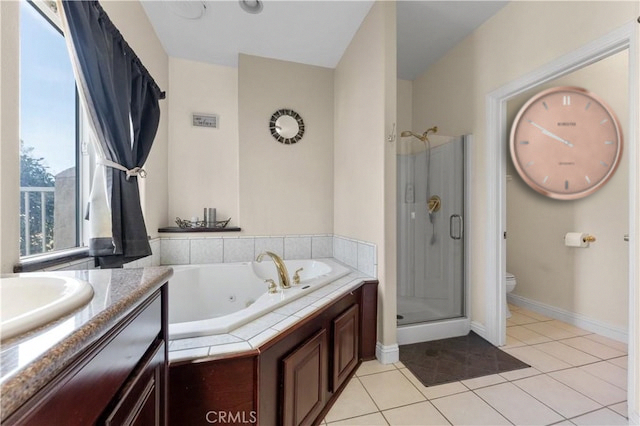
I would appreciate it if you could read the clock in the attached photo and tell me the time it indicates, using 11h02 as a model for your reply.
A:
9h50
